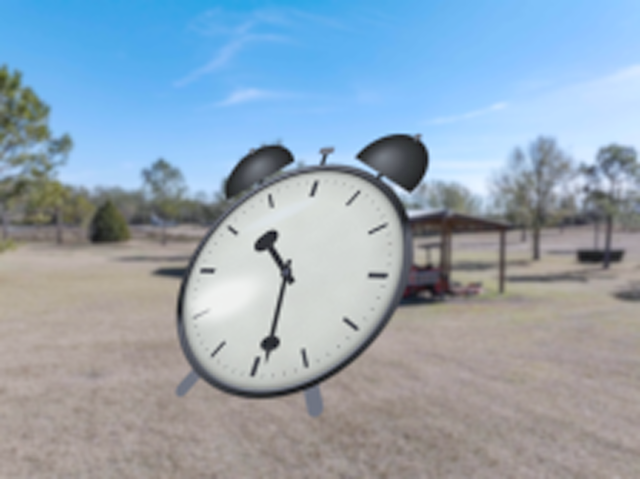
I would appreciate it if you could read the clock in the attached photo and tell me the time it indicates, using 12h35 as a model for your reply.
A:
10h29
